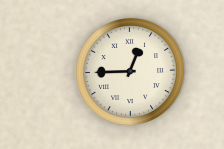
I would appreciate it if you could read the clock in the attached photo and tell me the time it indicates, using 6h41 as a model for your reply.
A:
12h45
